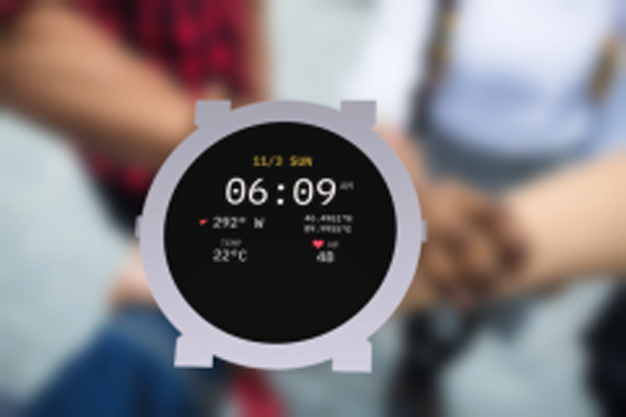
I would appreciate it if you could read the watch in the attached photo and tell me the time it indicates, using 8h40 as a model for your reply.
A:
6h09
